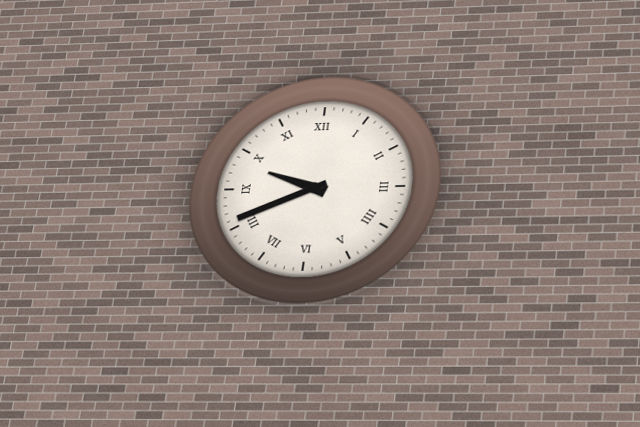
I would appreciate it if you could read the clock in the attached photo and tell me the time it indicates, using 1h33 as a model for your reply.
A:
9h41
